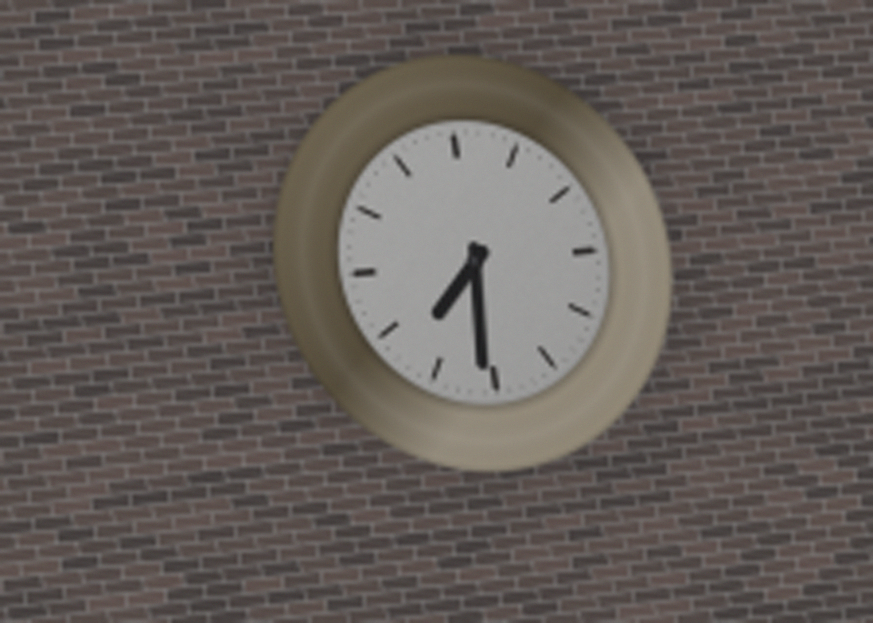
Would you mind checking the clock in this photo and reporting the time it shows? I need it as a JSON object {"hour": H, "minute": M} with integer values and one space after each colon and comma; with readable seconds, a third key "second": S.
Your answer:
{"hour": 7, "minute": 31}
